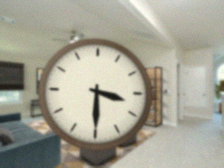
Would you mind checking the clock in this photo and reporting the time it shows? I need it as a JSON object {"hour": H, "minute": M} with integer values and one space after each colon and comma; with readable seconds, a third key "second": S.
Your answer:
{"hour": 3, "minute": 30}
